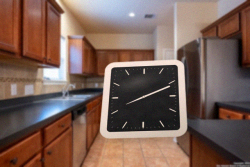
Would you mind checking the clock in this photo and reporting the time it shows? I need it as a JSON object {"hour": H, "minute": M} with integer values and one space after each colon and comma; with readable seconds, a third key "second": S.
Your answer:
{"hour": 8, "minute": 11}
